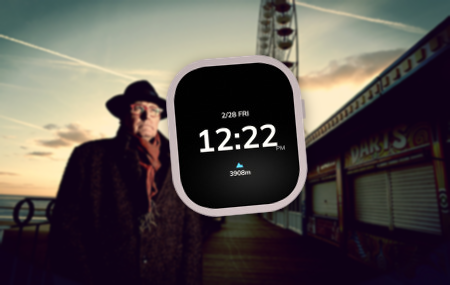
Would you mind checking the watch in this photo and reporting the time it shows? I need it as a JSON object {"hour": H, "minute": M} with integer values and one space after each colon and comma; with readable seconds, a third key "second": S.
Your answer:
{"hour": 12, "minute": 22}
